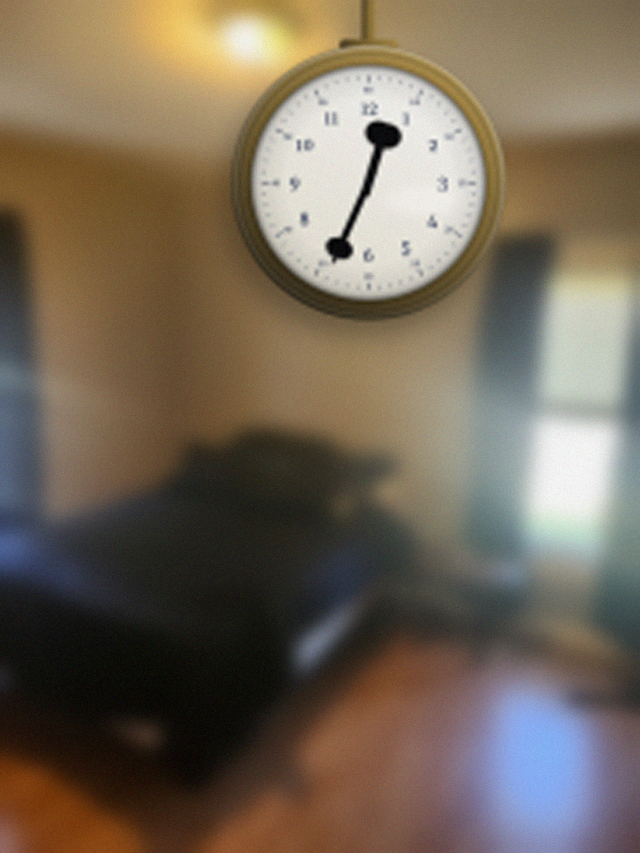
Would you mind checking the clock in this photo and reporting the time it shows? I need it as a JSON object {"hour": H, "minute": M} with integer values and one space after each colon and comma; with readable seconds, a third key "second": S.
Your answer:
{"hour": 12, "minute": 34}
